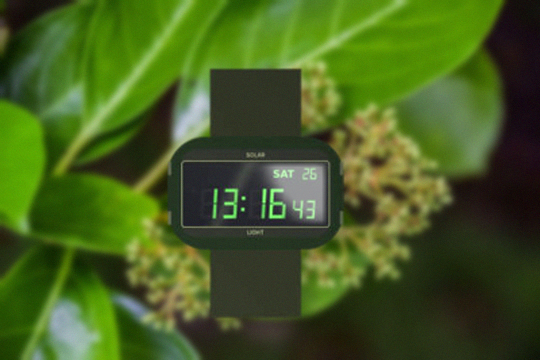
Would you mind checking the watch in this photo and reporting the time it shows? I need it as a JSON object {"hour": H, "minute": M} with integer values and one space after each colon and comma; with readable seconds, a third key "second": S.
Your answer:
{"hour": 13, "minute": 16, "second": 43}
